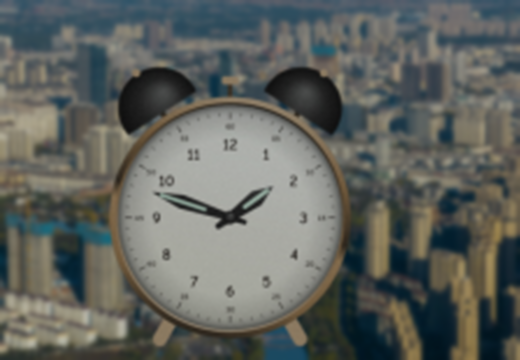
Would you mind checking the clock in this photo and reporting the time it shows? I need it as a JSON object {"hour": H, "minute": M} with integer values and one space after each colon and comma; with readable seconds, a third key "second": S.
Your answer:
{"hour": 1, "minute": 48}
